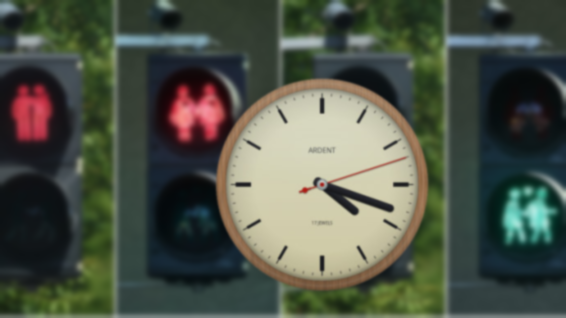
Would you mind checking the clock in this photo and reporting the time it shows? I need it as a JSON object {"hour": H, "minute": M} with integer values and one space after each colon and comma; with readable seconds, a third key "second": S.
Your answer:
{"hour": 4, "minute": 18, "second": 12}
